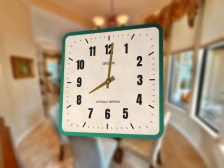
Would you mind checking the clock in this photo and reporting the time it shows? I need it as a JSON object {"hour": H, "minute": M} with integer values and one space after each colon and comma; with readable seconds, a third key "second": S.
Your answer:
{"hour": 8, "minute": 1}
